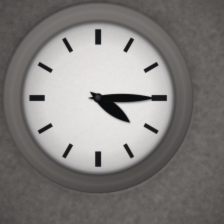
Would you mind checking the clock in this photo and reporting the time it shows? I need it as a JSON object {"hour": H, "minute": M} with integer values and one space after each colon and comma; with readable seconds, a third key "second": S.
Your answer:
{"hour": 4, "minute": 15}
